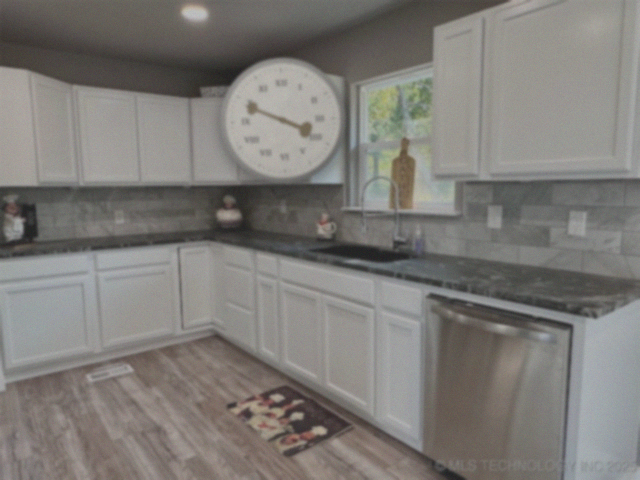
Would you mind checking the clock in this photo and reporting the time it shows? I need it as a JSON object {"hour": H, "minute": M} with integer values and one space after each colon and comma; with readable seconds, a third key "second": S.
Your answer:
{"hour": 3, "minute": 49}
